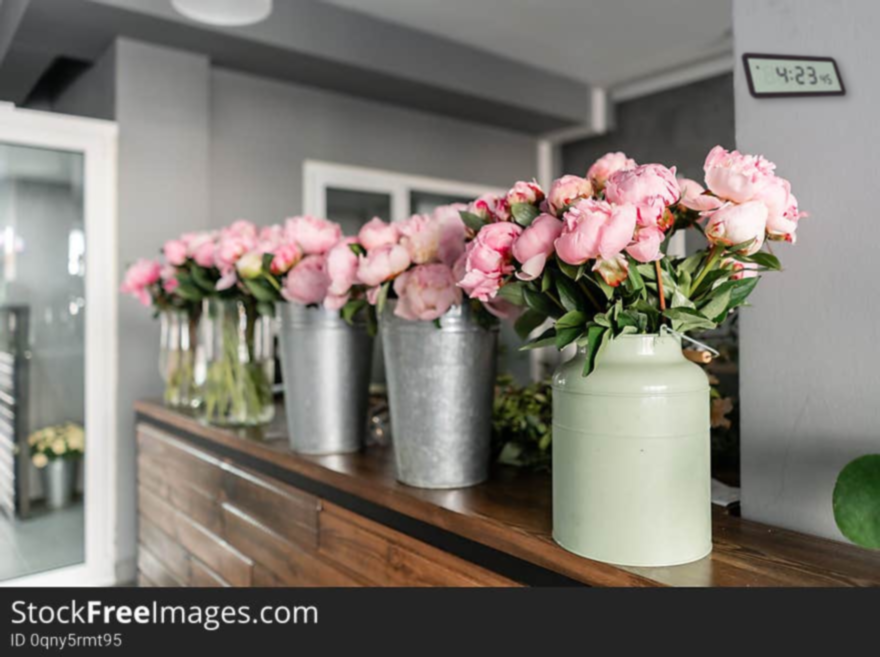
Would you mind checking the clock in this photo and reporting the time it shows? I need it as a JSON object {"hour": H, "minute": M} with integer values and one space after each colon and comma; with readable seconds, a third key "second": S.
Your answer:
{"hour": 4, "minute": 23}
